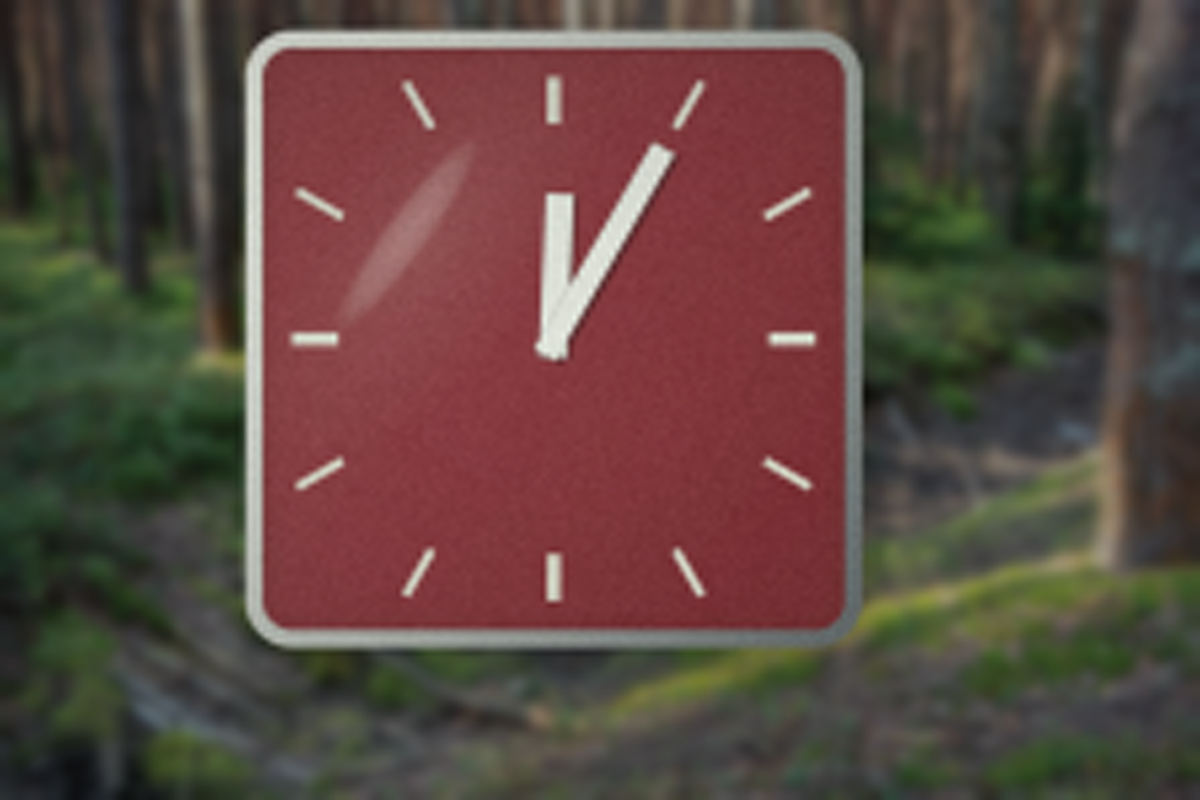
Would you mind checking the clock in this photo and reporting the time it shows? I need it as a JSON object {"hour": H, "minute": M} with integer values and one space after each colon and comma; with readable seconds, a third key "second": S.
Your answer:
{"hour": 12, "minute": 5}
